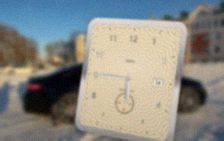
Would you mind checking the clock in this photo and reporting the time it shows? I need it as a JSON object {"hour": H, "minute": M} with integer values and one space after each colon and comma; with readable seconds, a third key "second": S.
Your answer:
{"hour": 5, "minute": 45}
